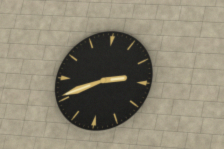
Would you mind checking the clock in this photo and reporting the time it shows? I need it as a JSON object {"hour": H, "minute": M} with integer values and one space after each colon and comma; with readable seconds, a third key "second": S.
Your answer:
{"hour": 2, "minute": 41}
